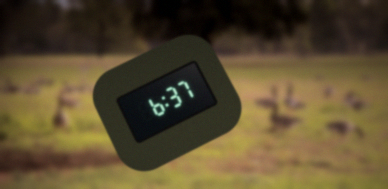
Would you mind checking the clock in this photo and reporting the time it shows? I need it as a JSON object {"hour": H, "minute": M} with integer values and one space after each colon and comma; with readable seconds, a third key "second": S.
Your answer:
{"hour": 6, "minute": 37}
